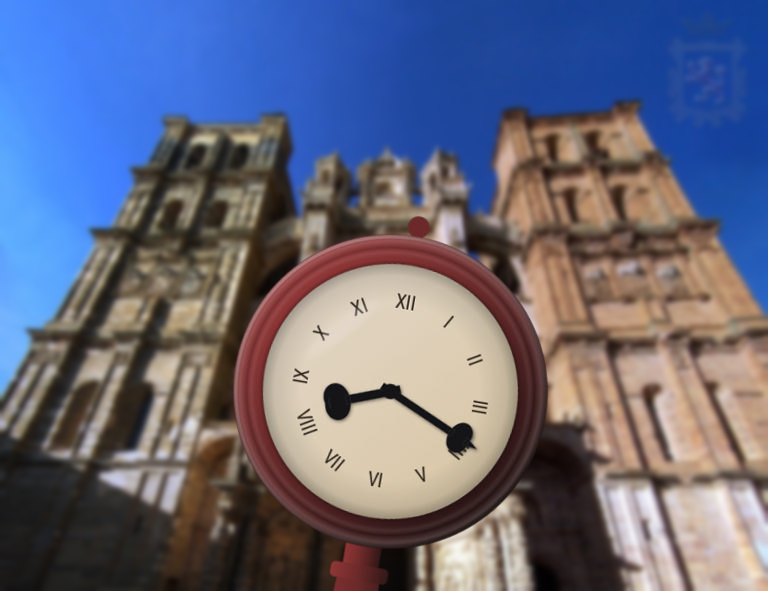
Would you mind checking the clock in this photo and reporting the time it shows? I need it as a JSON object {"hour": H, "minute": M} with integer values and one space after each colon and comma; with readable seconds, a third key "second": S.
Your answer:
{"hour": 8, "minute": 19}
